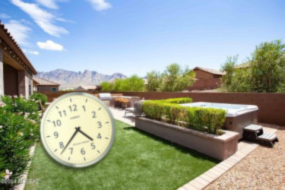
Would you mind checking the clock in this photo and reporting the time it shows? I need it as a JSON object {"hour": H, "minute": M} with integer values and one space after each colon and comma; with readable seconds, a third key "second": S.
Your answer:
{"hour": 4, "minute": 38}
